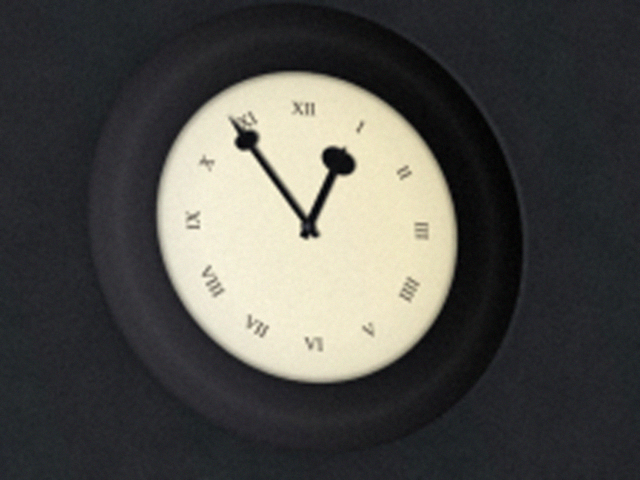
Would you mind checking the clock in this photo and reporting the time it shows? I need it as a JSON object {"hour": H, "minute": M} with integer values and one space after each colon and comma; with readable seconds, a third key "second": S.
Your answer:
{"hour": 12, "minute": 54}
